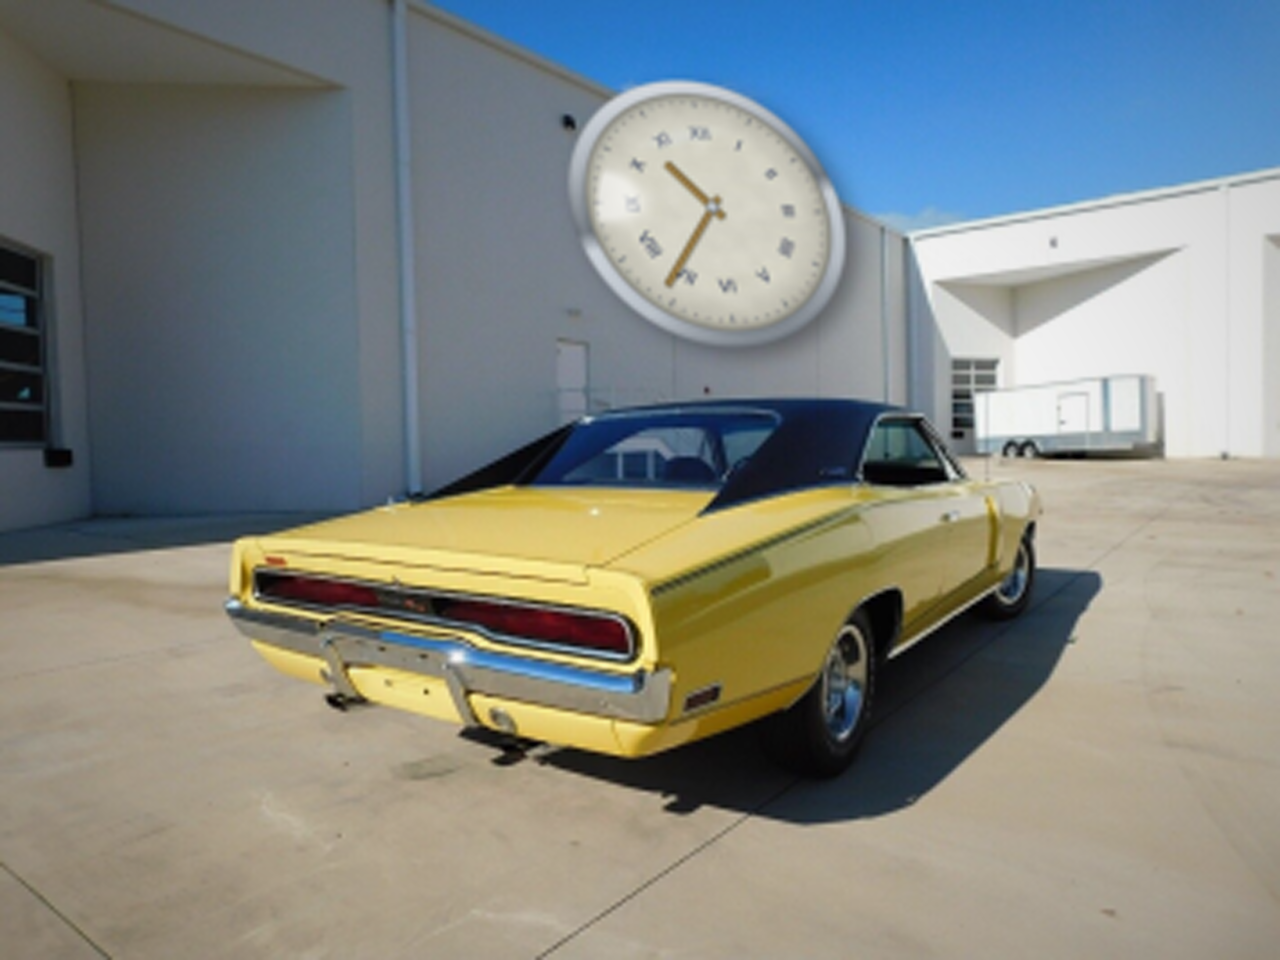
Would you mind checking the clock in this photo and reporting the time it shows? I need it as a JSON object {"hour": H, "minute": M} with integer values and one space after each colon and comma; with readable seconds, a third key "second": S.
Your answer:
{"hour": 10, "minute": 36}
